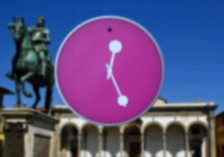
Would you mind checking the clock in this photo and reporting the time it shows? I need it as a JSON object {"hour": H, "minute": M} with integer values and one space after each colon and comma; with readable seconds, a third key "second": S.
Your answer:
{"hour": 12, "minute": 26}
